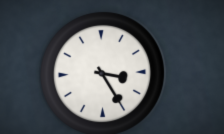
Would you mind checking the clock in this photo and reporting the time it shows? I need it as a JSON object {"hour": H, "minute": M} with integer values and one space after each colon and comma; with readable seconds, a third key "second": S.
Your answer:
{"hour": 3, "minute": 25}
